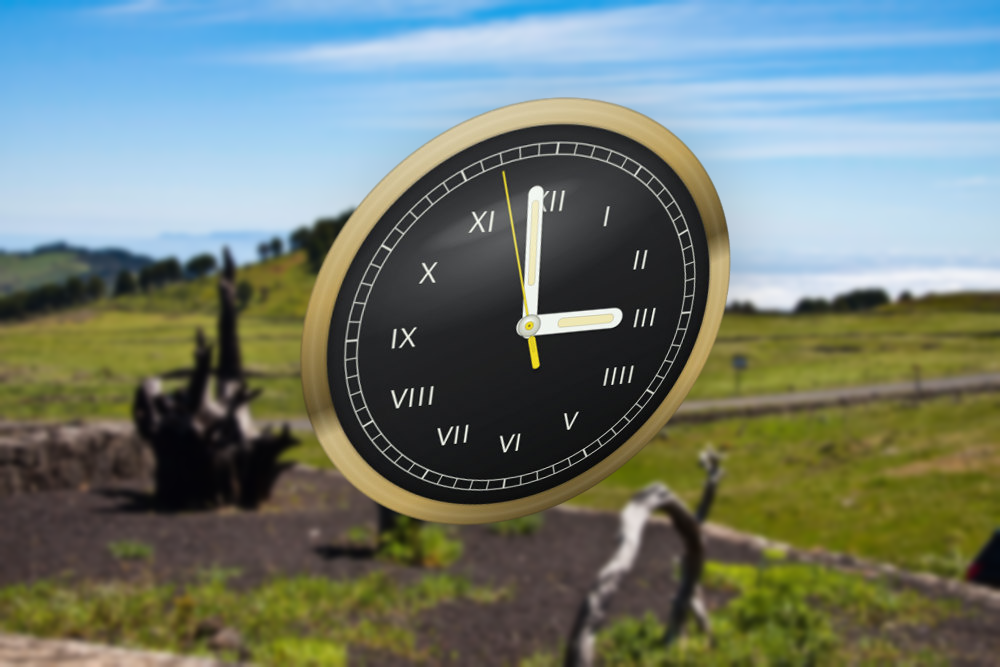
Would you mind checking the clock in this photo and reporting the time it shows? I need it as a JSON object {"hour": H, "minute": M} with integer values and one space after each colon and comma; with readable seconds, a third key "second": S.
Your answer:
{"hour": 2, "minute": 58, "second": 57}
